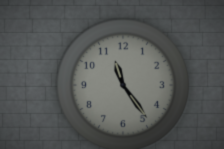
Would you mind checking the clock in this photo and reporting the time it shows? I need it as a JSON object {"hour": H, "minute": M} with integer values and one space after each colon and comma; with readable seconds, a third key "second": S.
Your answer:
{"hour": 11, "minute": 24}
